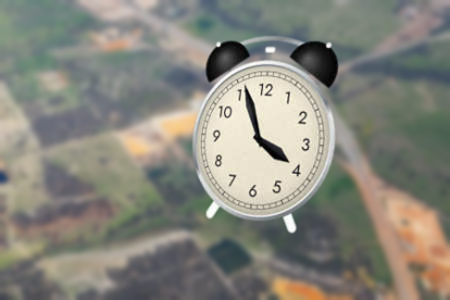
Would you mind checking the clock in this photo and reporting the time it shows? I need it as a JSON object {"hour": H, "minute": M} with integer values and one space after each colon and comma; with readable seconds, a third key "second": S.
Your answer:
{"hour": 3, "minute": 56}
